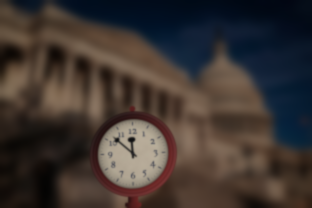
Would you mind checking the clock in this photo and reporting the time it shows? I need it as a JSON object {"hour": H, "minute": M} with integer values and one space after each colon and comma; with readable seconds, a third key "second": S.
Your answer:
{"hour": 11, "minute": 52}
